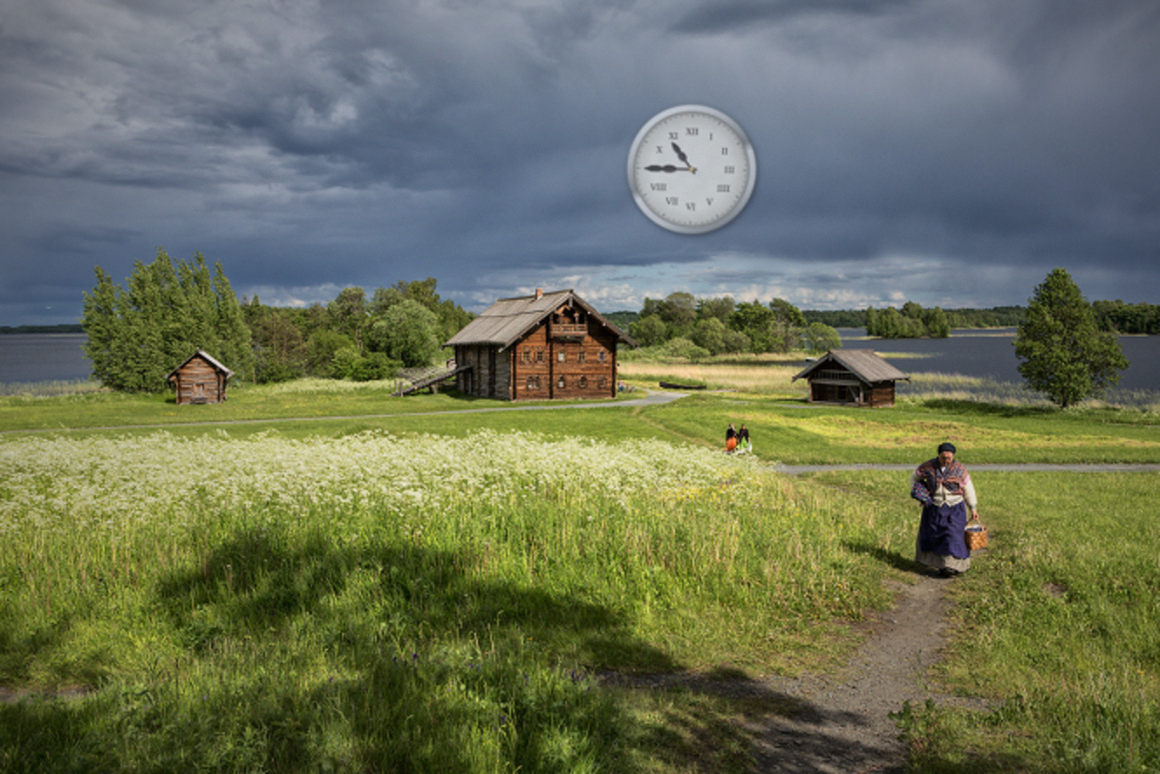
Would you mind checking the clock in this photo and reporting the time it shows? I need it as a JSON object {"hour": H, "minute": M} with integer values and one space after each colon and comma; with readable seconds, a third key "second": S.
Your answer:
{"hour": 10, "minute": 45}
